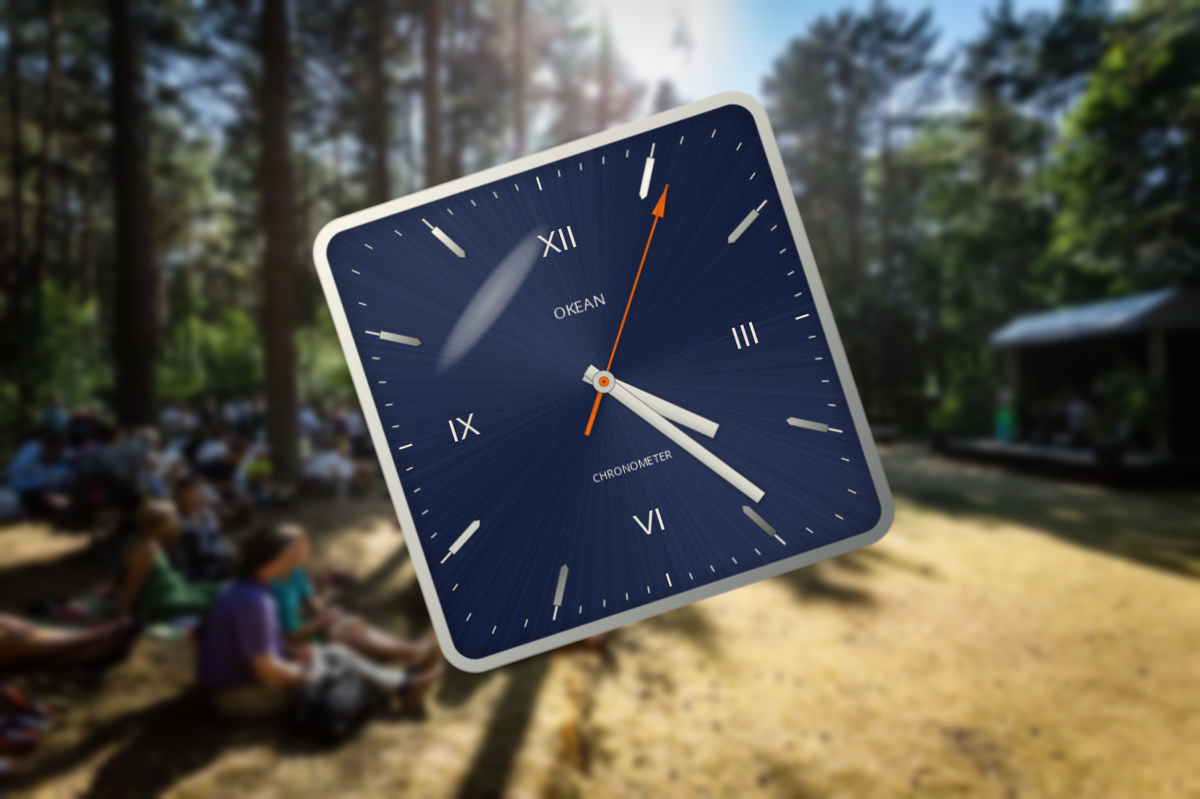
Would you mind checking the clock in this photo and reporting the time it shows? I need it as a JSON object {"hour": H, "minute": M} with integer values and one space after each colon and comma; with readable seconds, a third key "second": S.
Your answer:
{"hour": 4, "minute": 24, "second": 6}
